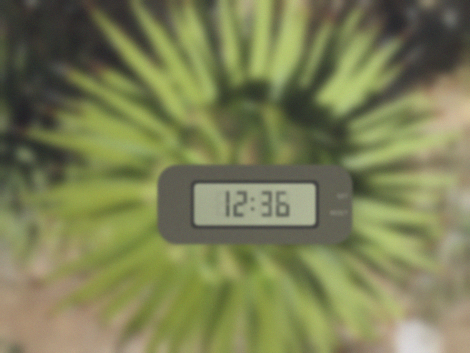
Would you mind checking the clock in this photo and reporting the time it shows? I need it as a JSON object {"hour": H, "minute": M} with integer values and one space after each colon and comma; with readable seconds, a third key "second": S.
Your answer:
{"hour": 12, "minute": 36}
